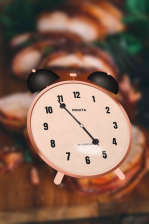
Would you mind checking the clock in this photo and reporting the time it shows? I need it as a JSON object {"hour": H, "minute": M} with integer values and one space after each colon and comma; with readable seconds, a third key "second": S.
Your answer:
{"hour": 4, "minute": 54}
